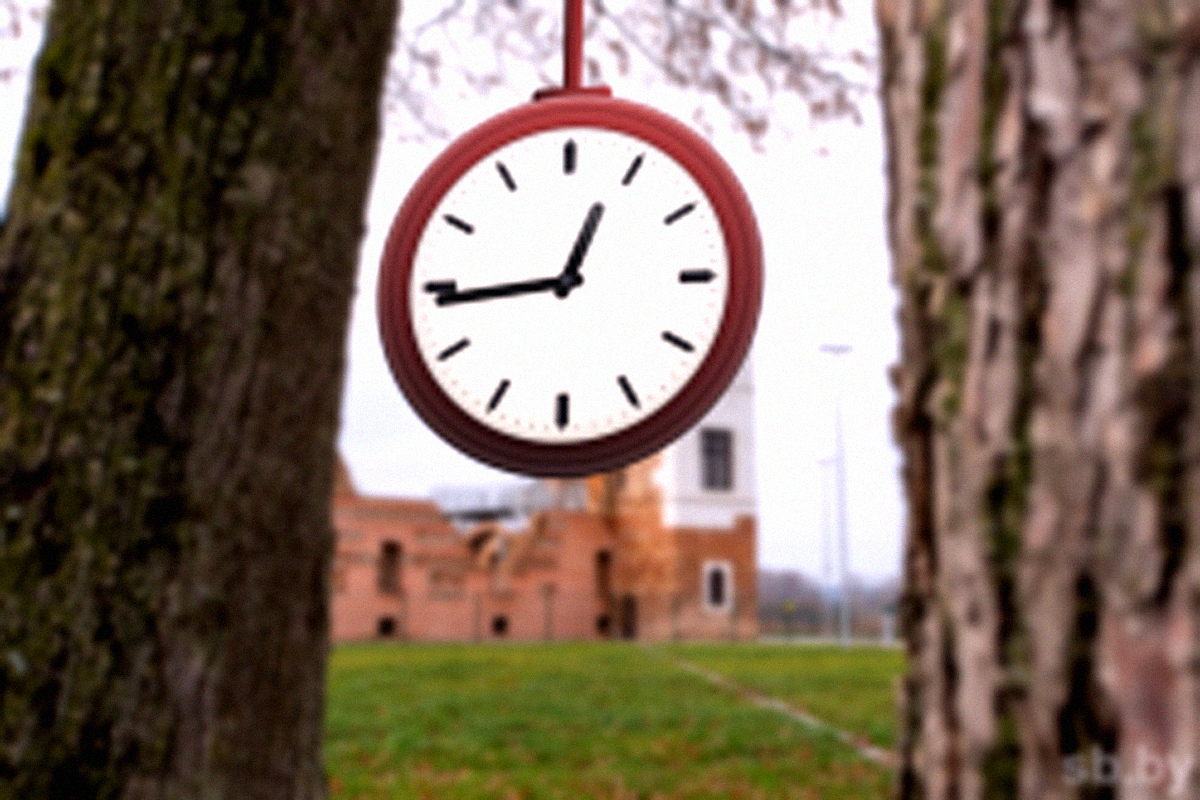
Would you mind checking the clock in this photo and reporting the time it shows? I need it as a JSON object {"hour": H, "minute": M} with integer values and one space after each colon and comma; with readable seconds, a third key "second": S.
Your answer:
{"hour": 12, "minute": 44}
